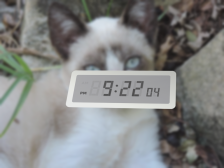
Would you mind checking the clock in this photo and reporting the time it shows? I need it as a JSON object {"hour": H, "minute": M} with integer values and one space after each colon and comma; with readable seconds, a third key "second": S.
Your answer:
{"hour": 9, "minute": 22, "second": 4}
